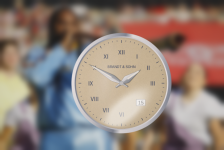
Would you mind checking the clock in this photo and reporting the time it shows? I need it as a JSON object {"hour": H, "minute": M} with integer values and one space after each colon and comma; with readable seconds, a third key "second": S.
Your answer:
{"hour": 1, "minute": 50}
